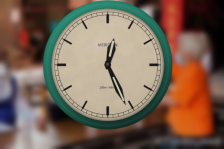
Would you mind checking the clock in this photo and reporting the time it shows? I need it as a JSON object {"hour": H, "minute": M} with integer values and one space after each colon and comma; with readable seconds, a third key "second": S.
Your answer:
{"hour": 12, "minute": 26}
